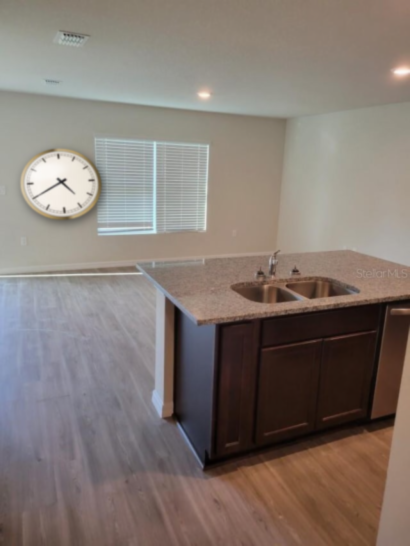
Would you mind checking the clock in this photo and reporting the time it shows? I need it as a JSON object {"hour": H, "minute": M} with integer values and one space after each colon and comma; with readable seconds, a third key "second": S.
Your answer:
{"hour": 4, "minute": 40}
